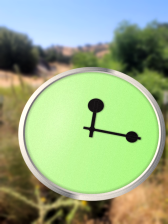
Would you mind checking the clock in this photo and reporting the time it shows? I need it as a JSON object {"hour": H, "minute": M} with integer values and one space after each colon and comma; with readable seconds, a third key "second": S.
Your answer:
{"hour": 12, "minute": 17}
